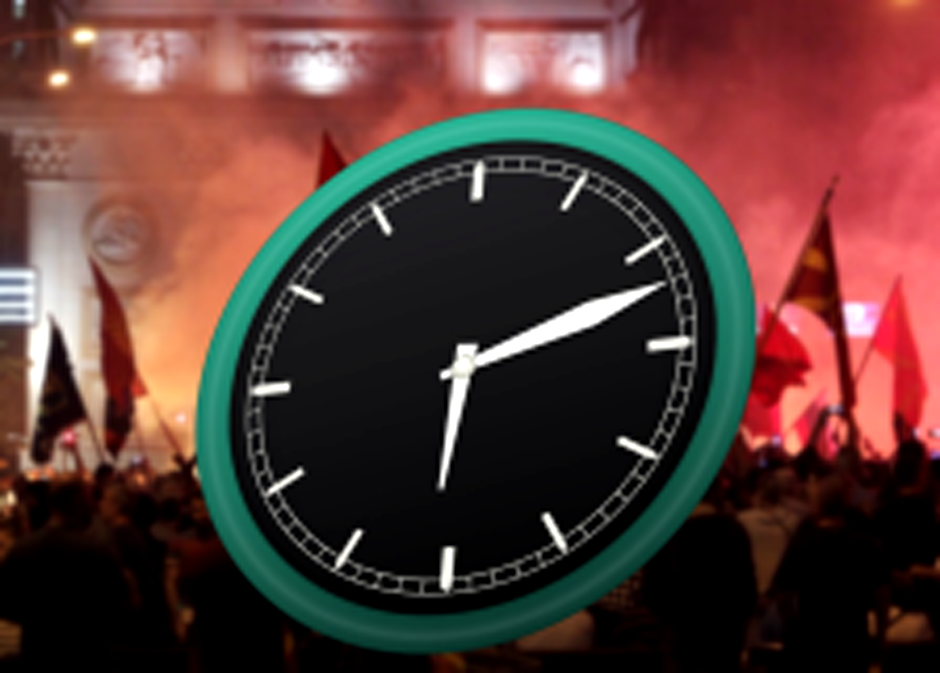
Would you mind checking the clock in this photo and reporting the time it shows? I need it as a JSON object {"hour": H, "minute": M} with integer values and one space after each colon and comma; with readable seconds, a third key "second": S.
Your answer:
{"hour": 6, "minute": 12}
